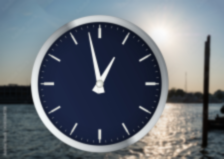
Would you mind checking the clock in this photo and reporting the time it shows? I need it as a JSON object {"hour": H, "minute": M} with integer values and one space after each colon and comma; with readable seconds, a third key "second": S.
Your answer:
{"hour": 12, "minute": 58}
